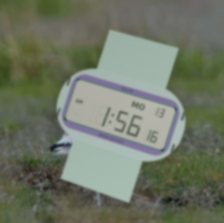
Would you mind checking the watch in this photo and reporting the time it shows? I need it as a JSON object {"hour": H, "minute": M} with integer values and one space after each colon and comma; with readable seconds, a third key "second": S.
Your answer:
{"hour": 1, "minute": 56}
